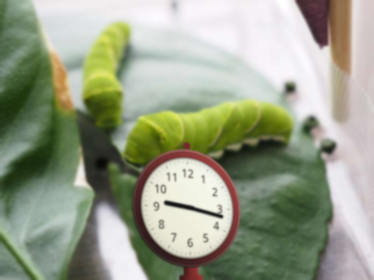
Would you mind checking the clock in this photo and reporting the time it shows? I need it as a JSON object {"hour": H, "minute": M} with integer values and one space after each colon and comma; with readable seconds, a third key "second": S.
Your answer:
{"hour": 9, "minute": 17}
